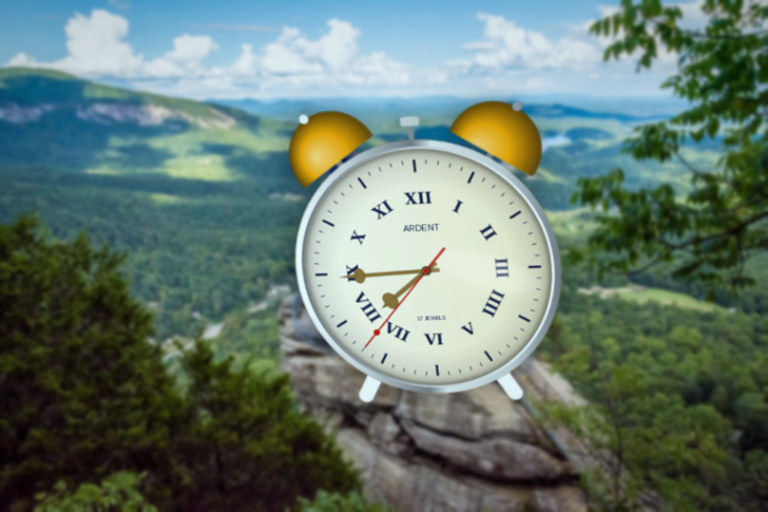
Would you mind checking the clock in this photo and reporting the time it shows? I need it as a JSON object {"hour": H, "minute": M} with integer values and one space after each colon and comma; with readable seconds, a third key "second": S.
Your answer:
{"hour": 7, "minute": 44, "second": 37}
